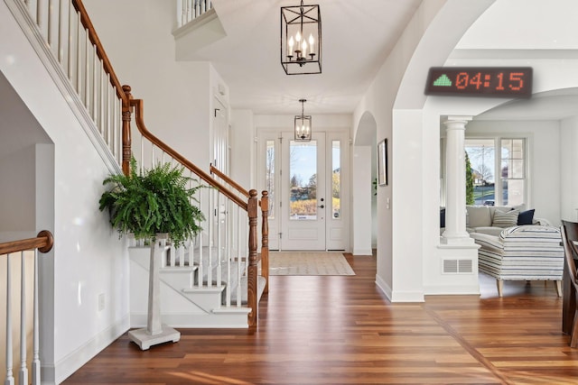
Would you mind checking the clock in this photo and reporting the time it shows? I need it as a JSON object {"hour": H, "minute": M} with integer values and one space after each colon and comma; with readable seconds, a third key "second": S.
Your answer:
{"hour": 4, "minute": 15}
